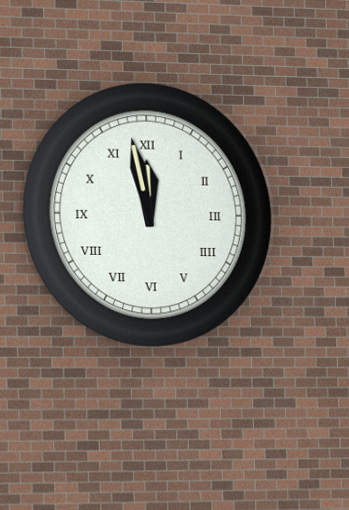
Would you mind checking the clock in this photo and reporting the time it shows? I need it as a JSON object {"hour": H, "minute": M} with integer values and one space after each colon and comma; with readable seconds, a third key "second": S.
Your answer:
{"hour": 11, "minute": 58}
